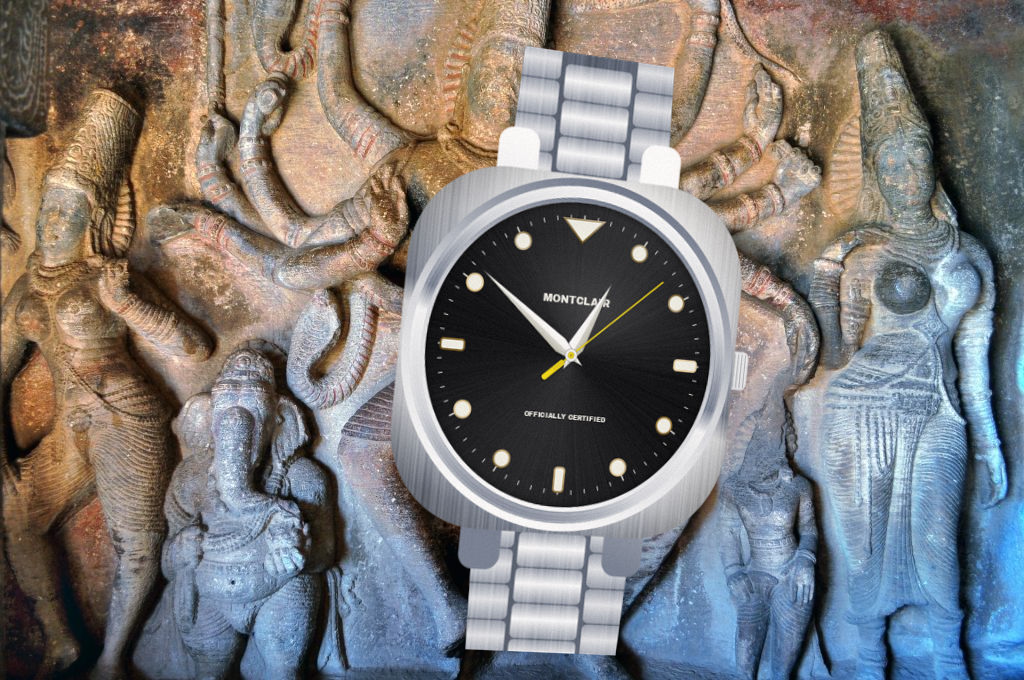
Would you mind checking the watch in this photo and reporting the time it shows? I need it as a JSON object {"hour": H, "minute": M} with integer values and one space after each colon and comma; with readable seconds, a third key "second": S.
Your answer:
{"hour": 12, "minute": 51, "second": 8}
